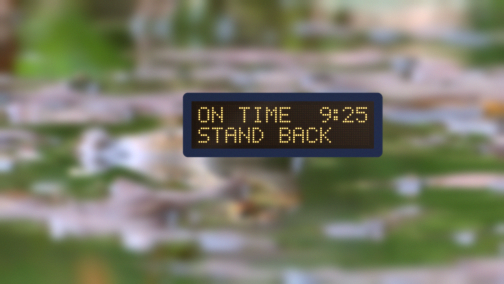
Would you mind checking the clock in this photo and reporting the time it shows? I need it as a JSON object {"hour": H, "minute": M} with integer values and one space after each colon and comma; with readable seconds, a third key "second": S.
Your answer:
{"hour": 9, "minute": 25}
